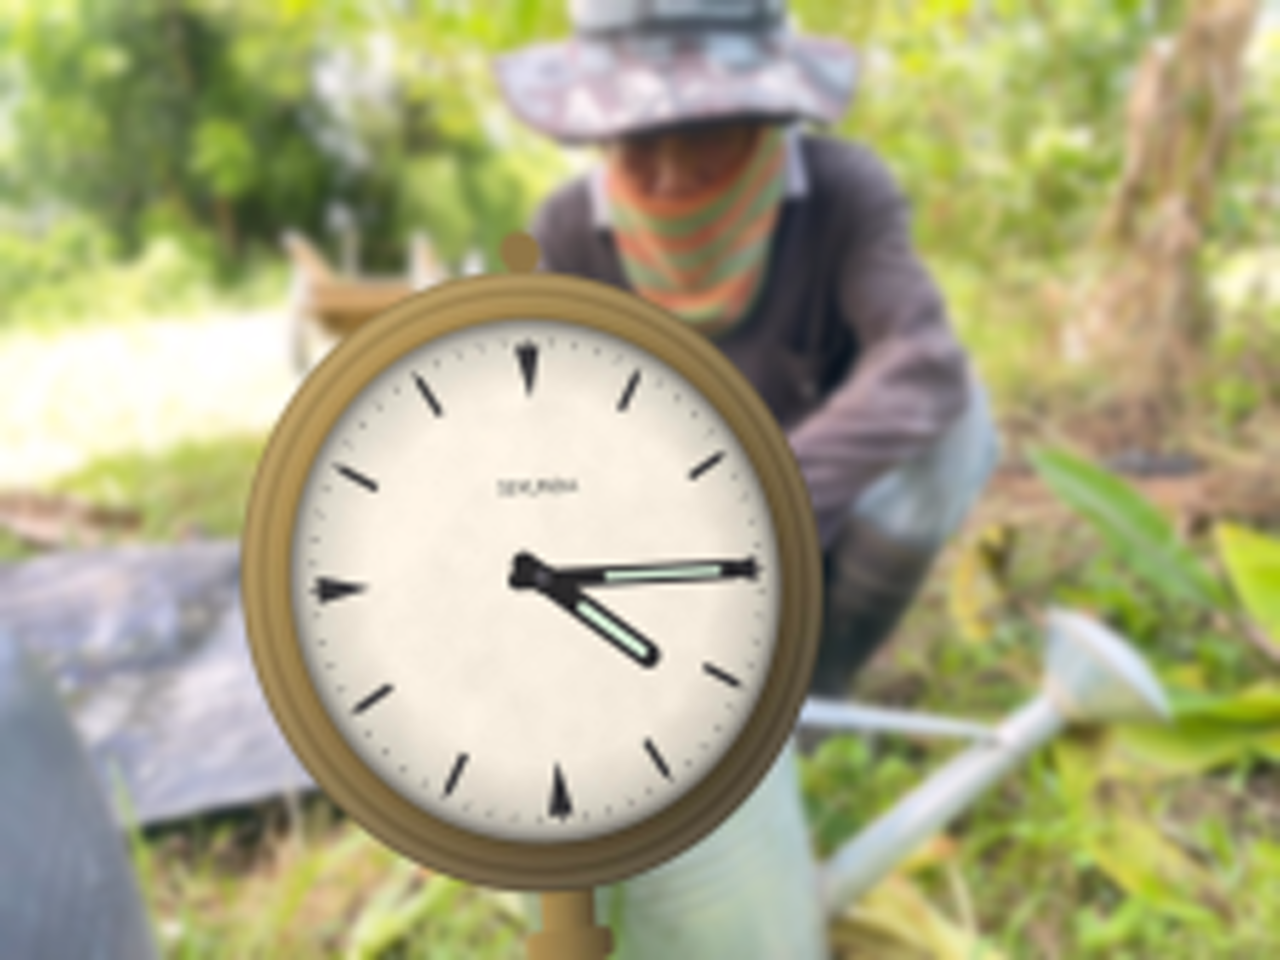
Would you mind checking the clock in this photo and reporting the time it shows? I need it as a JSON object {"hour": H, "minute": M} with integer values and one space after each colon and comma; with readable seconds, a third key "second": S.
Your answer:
{"hour": 4, "minute": 15}
